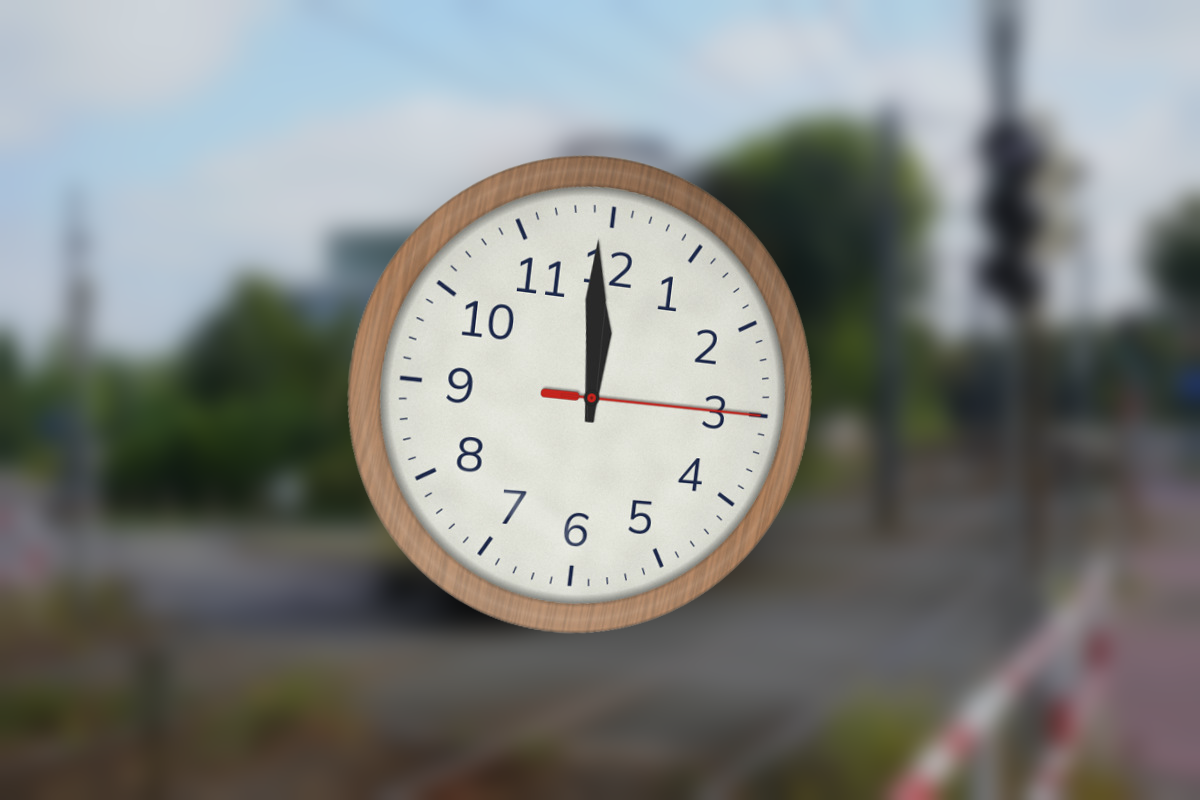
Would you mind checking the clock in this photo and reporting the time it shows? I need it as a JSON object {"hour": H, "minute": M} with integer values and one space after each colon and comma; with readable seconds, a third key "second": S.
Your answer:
{"hour": 11, "minute": 59, "second": 15}
